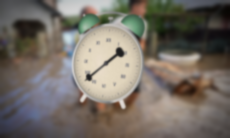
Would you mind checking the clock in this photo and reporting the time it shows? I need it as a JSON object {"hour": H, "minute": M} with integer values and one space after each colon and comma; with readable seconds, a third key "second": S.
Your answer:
{"hour": 1, "minute": 38}
